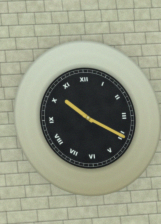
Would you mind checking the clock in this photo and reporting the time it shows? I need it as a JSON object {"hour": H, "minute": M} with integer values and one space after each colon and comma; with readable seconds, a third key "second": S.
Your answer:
{"hour": 10, "minute": 20}
